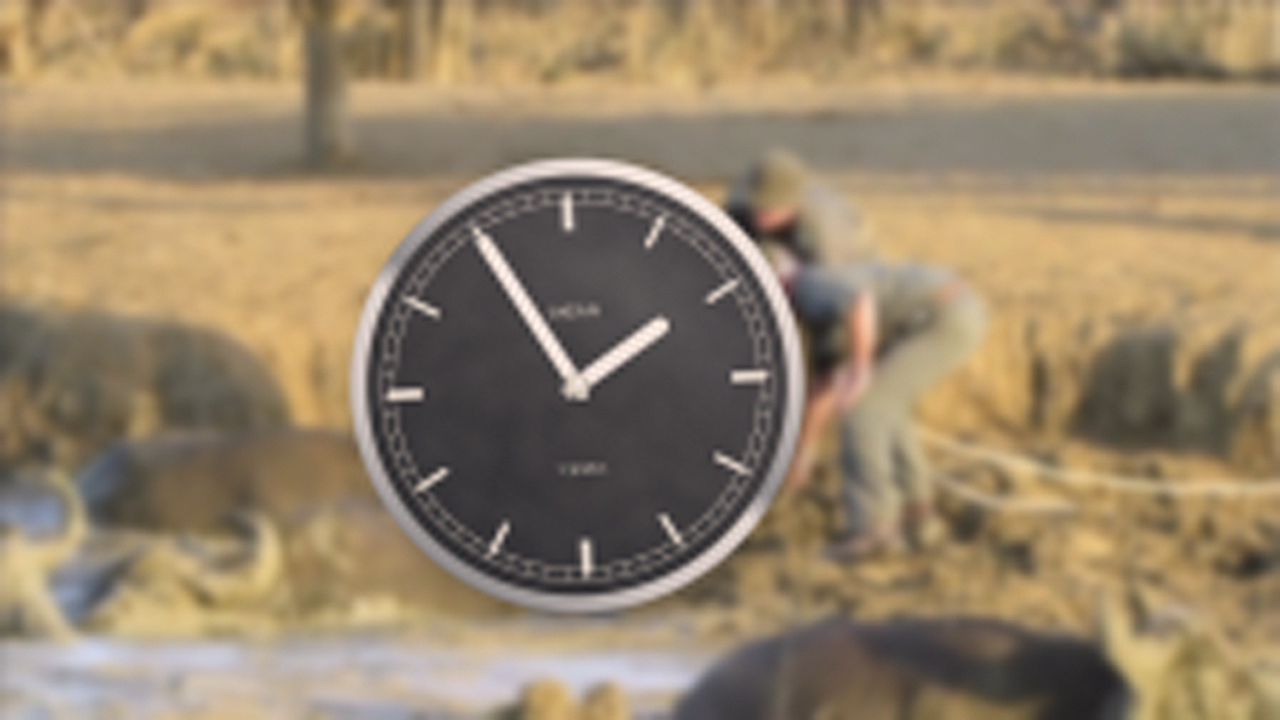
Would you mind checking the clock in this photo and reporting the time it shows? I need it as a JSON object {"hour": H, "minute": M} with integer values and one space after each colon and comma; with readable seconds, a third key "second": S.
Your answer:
{"hour": 1, "minute": 55}
